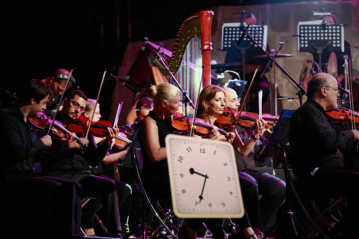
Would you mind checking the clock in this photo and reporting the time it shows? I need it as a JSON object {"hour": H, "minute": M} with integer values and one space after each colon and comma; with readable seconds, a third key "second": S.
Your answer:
{"hour": 9, "minute": 34}
